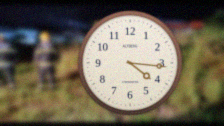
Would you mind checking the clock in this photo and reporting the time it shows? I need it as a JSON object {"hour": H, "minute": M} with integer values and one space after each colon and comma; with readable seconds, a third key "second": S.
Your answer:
{"hour": 4, "minute": 16}
